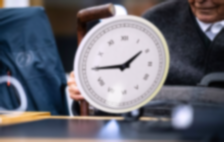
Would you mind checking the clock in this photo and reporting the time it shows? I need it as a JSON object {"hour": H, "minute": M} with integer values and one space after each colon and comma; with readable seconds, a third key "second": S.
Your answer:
{"hour": 1, "minute": 45}
